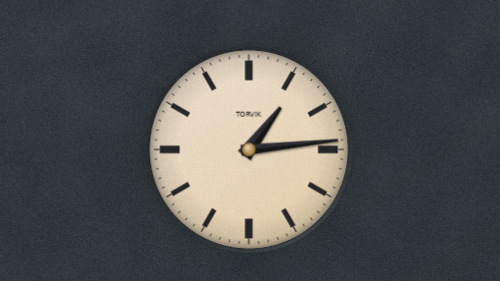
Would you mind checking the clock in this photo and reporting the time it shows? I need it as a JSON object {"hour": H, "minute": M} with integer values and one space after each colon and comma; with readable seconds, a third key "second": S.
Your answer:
{"hour": 1, "minute": 14}
